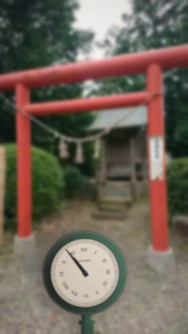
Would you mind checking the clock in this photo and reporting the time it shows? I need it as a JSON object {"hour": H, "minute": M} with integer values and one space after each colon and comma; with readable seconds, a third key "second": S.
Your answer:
{"hour": 10, "minute": 54}
